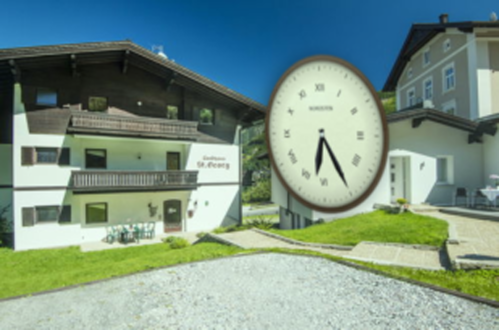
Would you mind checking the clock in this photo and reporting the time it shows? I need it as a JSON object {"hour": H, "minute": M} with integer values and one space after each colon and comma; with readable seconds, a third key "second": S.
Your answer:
{"hour": 6, "minute": 25}
